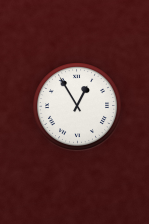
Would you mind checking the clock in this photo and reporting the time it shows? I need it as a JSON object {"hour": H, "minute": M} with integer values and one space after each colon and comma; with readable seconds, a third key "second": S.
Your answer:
{"hour": 12, "minute": 55}
